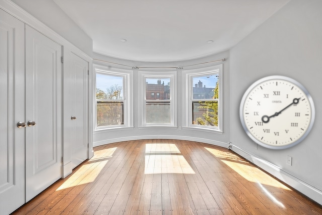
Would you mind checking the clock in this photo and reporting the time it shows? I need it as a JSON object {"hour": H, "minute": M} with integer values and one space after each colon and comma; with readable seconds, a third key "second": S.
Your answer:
{"hour": 8, "minute": 9}
